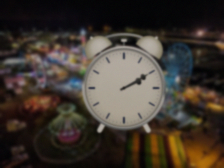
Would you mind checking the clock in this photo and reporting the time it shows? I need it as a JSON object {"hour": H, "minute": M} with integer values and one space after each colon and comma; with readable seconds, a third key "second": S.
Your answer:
{"hour": 2, "minute": 10}
